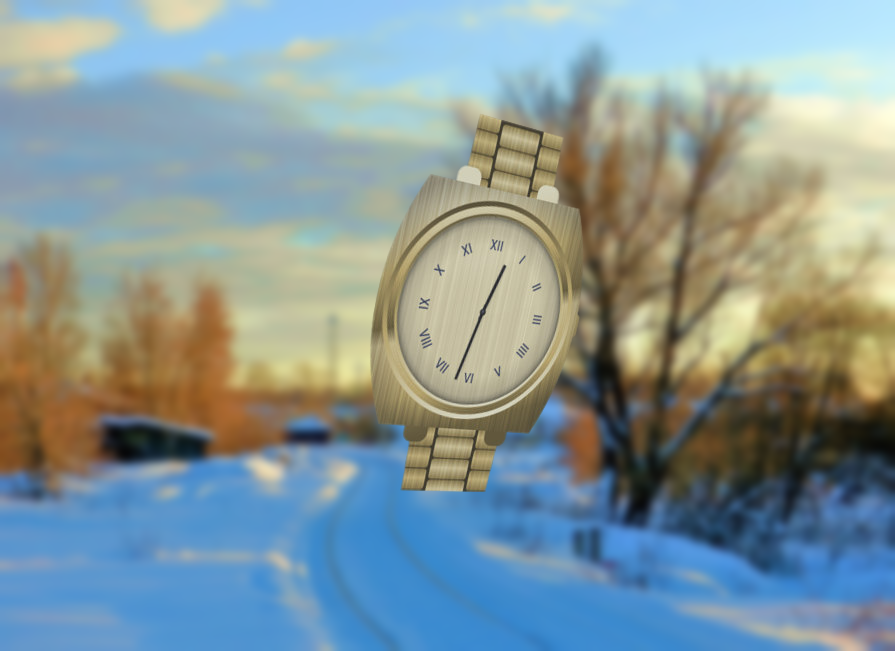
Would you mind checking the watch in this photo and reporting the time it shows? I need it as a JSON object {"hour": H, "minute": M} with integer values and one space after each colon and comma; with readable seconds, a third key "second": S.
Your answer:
{"hour": 12, "minute": 32}
